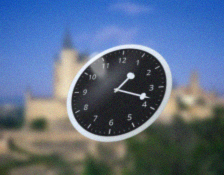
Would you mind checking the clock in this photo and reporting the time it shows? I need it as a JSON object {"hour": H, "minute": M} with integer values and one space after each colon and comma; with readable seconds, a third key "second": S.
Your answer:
{"hour": 1, "minute": 18}
